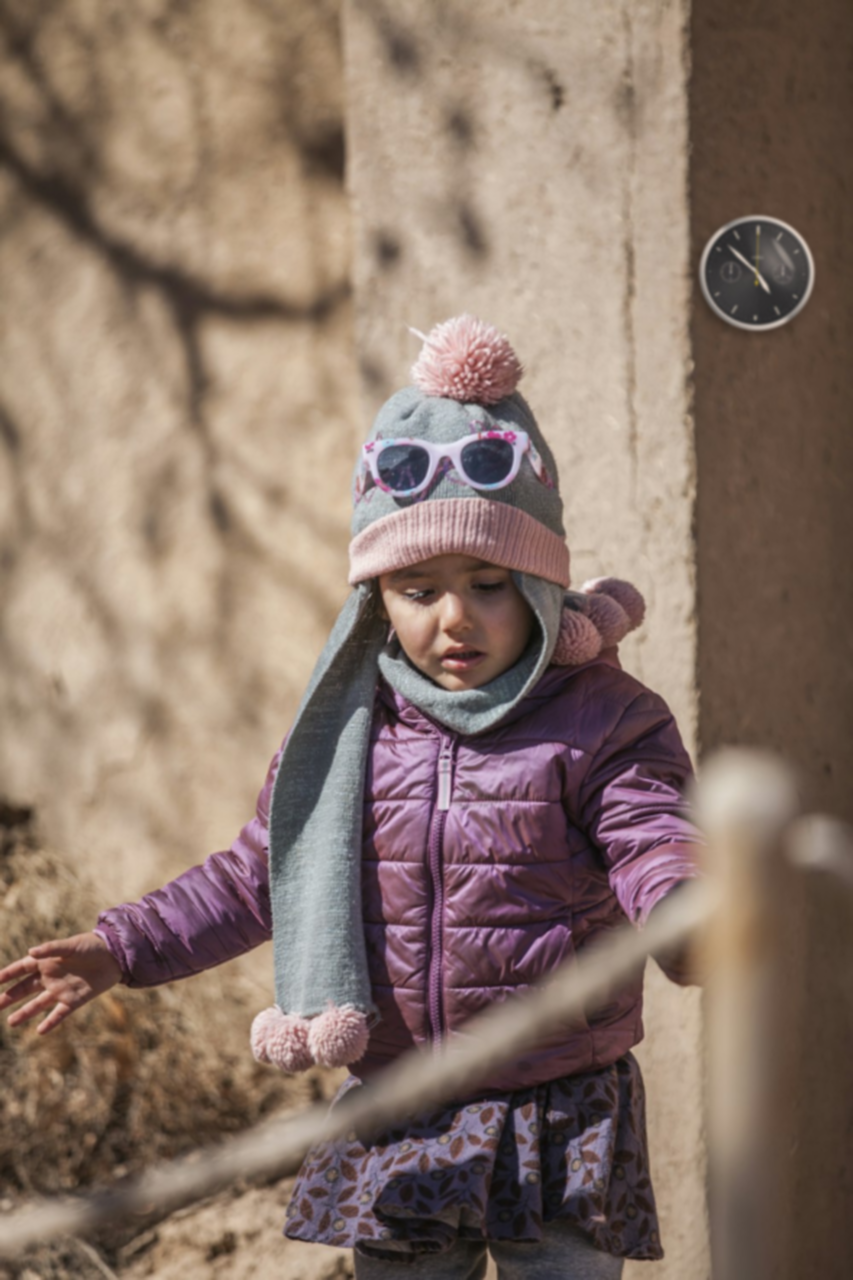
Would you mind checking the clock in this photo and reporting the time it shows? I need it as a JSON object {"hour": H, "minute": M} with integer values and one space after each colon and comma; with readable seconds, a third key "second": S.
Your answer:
{"hour": 4, "minute": 52}
